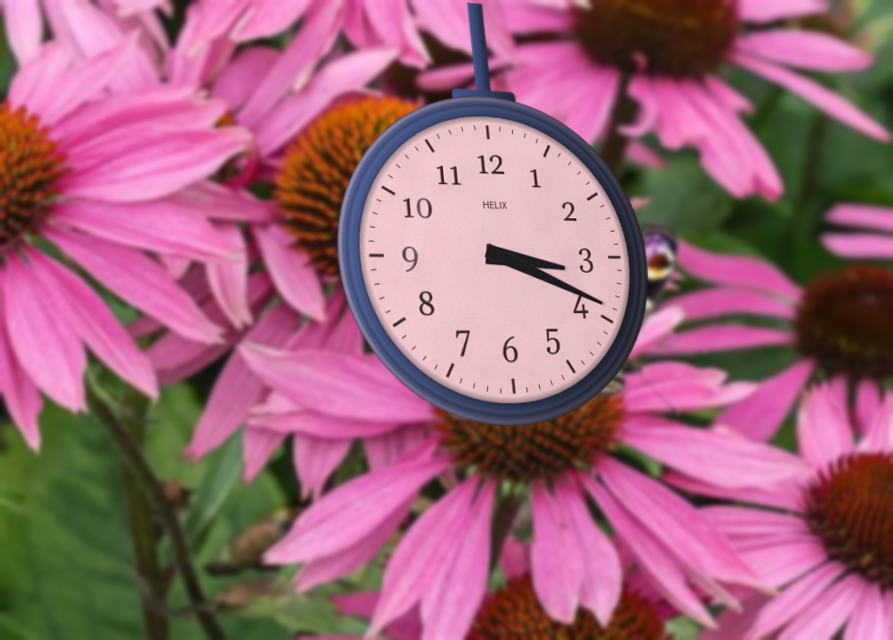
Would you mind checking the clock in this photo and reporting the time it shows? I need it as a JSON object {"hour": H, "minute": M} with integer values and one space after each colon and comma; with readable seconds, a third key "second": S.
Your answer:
{"hour": 3, "minute": 19}
